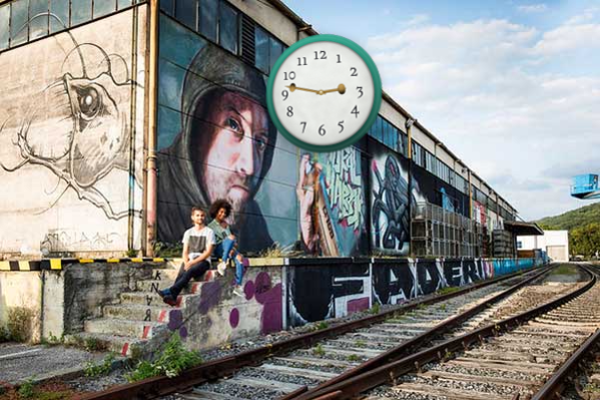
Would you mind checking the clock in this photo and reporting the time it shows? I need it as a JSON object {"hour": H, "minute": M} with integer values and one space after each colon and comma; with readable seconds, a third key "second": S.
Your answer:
{"hour": 2, "minute": 47}
